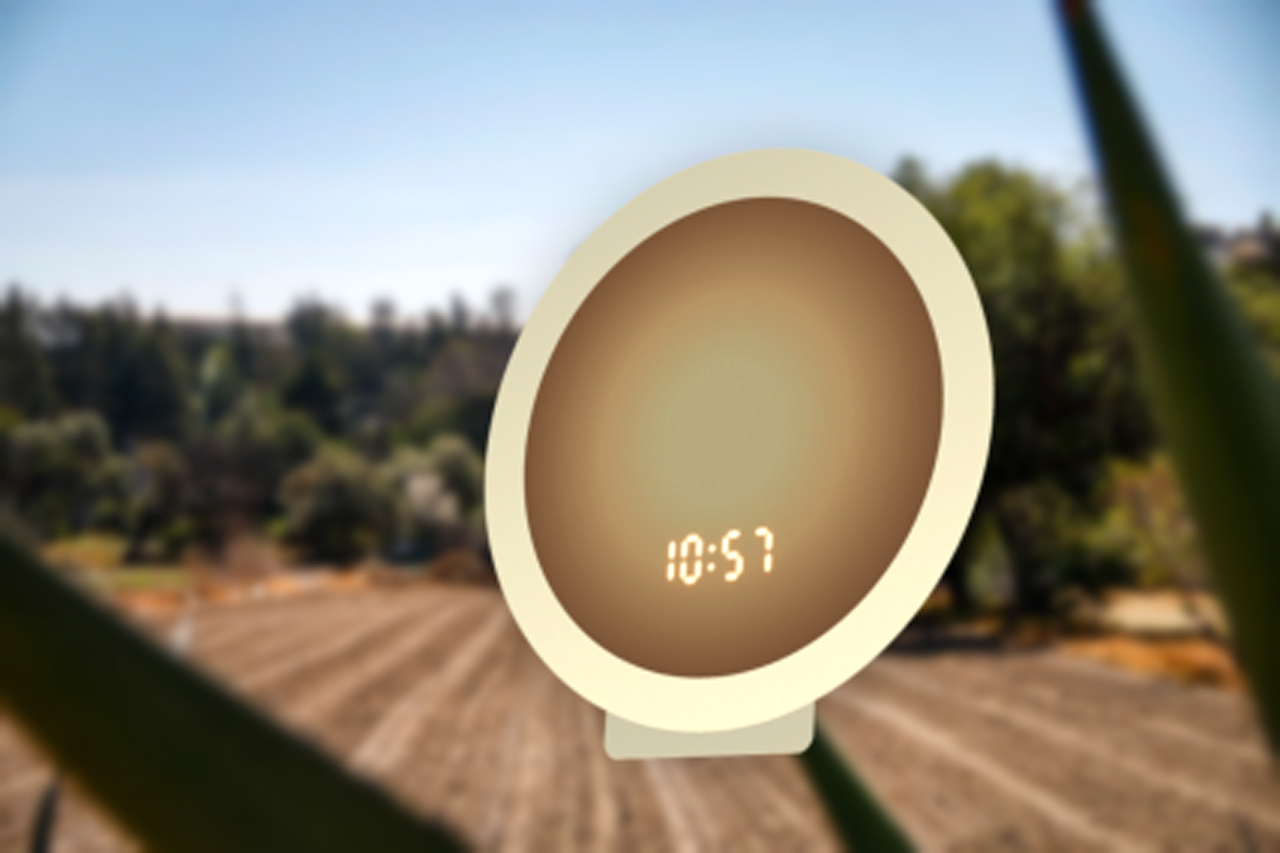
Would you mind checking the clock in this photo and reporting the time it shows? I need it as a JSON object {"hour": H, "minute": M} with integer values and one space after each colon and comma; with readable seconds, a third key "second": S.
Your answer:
{"hour": 10, "minute": 57}
